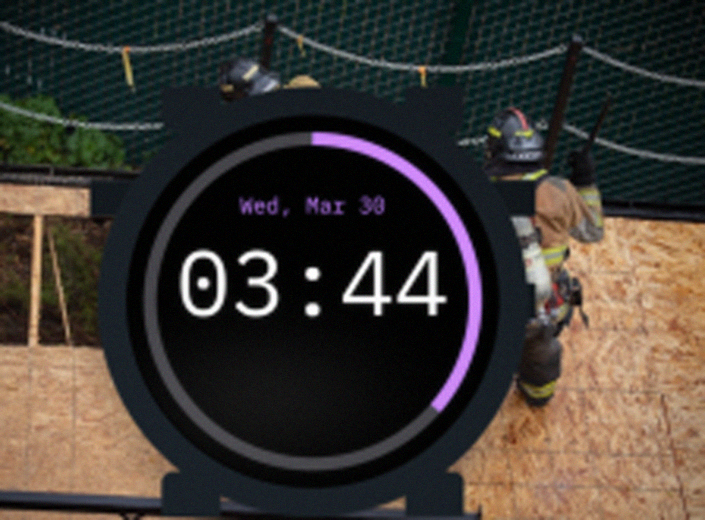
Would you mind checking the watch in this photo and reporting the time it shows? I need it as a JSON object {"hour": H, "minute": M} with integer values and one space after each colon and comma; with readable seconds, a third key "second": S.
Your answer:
{"hour": 3, "minute": 44}
